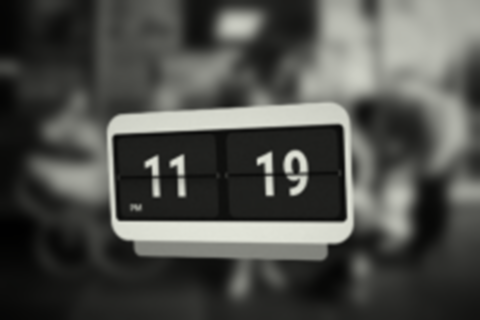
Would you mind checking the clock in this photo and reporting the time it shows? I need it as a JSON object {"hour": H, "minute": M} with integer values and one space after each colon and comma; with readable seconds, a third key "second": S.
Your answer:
{"hour": 11, "minute": 19}
